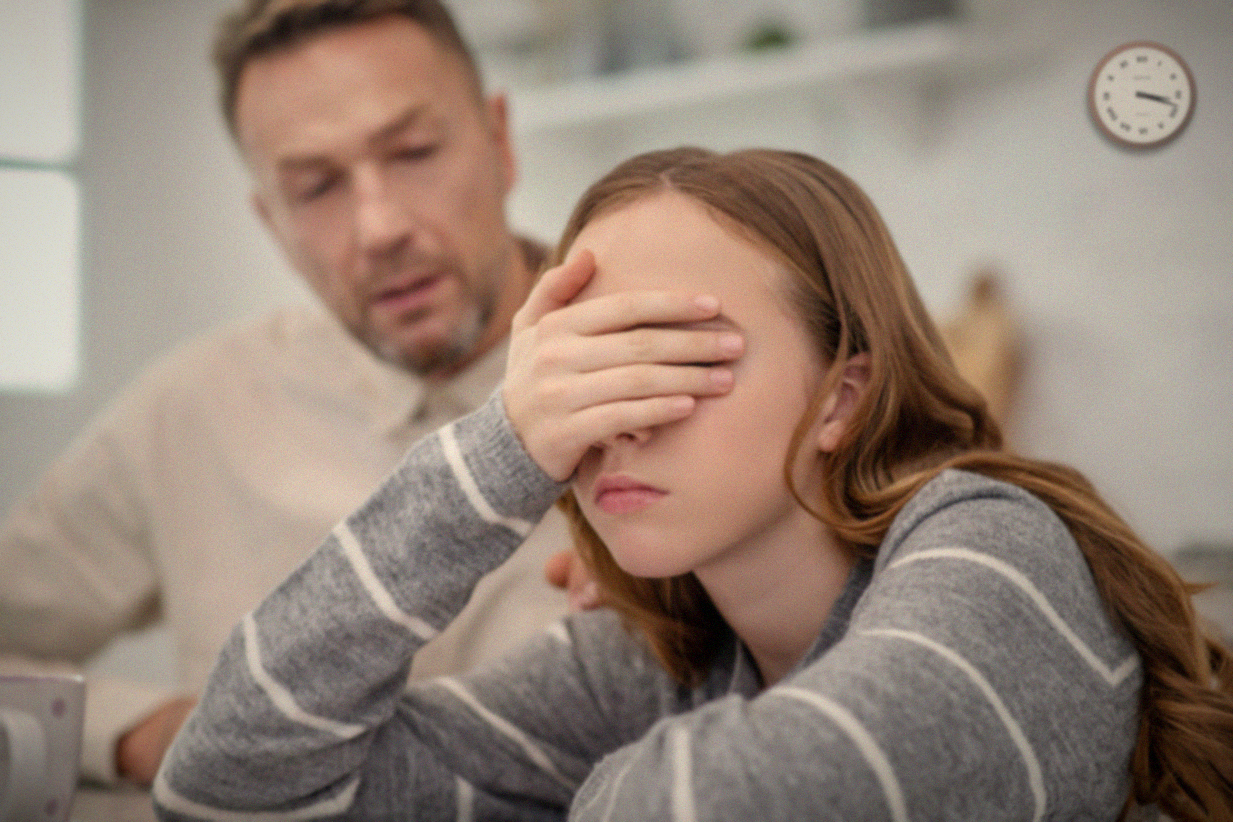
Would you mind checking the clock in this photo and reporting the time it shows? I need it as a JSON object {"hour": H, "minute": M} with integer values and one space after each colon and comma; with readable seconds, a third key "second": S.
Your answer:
{"hour": 3, "minute": 18}
